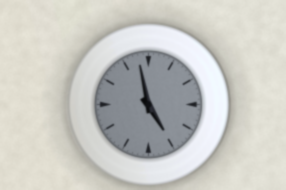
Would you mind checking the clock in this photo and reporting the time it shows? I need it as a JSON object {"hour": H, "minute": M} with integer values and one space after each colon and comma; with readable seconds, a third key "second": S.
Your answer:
{"hour": 4, "minute": 58}
